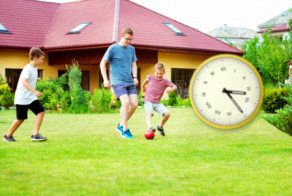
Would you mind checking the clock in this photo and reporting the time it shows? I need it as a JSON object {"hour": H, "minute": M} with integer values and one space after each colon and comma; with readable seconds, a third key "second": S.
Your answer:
{"hour": 3, "minute": 25}
